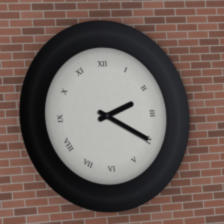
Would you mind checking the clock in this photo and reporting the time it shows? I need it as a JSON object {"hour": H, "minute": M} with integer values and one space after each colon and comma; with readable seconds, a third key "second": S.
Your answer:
{"hour": 2, "minute": 20}
